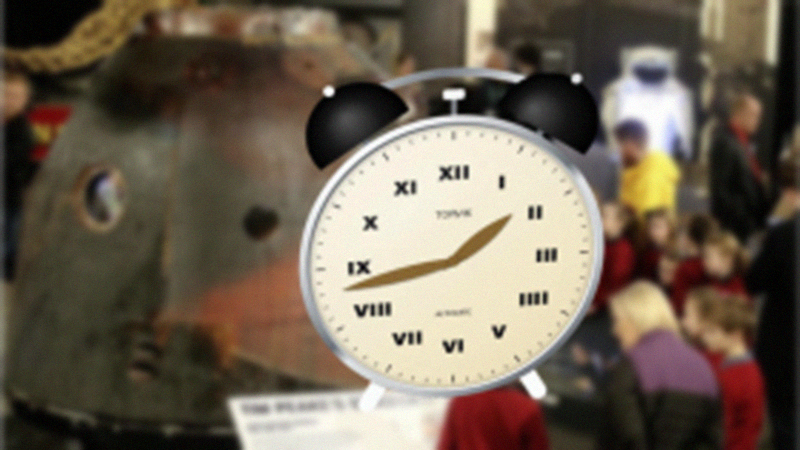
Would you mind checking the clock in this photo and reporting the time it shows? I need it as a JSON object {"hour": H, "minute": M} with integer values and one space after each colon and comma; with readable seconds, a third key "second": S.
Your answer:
{"hour": 1, "minute": 43}
